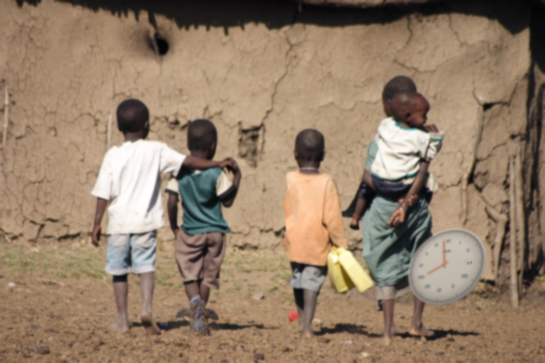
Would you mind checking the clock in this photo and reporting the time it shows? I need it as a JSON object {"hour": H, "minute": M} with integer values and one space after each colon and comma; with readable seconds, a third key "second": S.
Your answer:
{"hour": 7, "minute": 58}
